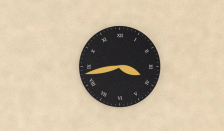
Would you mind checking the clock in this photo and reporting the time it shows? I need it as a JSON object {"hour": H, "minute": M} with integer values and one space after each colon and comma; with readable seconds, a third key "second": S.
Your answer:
{"hour": 3, "minute": 43}
